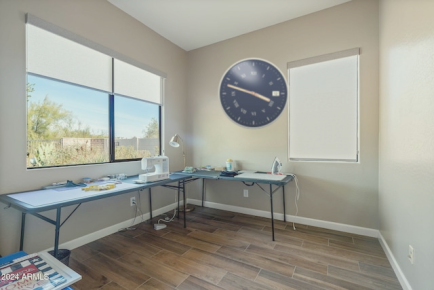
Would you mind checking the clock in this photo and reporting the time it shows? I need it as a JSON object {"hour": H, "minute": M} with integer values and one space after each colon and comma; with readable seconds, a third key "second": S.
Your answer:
{"hour": 3, "minute": 48}
